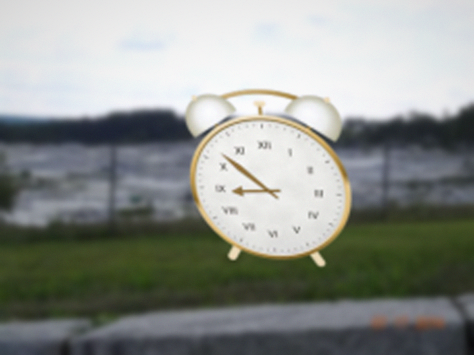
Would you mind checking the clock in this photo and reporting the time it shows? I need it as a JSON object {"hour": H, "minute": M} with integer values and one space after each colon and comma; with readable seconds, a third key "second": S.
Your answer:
{"hour": 8, "minute": 52}
